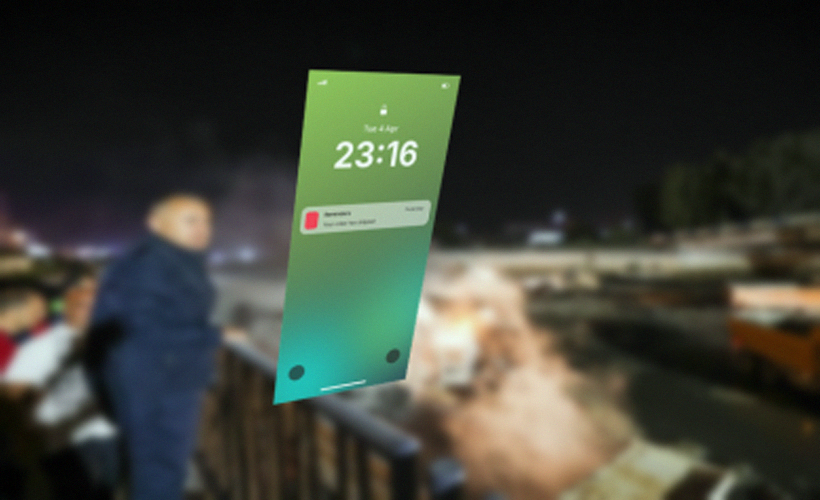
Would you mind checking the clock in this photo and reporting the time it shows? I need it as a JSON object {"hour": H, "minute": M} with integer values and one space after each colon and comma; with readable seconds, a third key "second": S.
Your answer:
{"hour": 23, "minute": 16}
